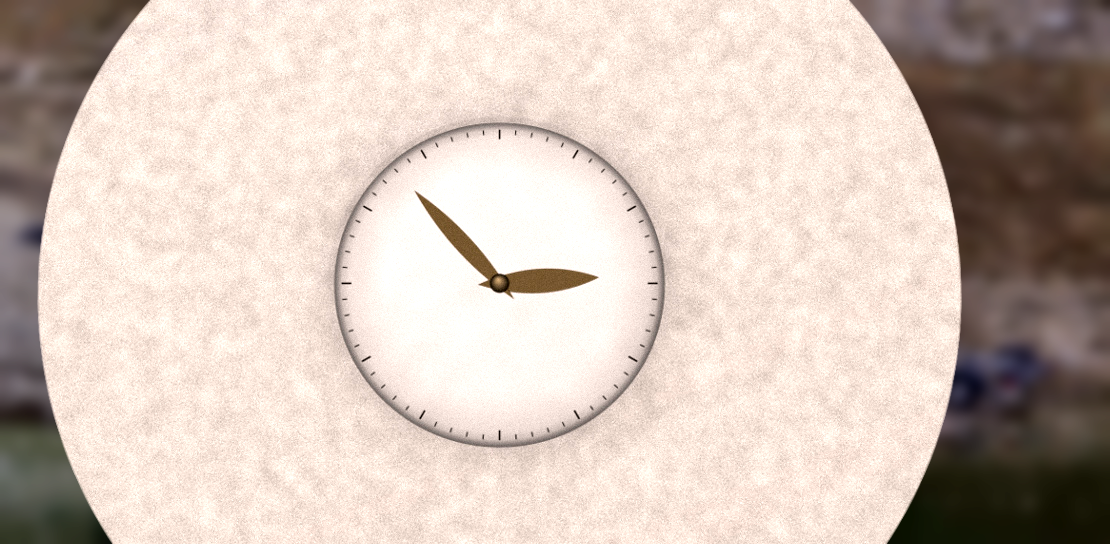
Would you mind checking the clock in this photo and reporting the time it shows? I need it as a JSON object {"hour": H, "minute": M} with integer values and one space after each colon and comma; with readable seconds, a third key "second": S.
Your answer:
{"hour": 2, "minute": 53}
